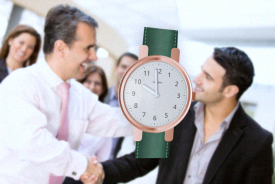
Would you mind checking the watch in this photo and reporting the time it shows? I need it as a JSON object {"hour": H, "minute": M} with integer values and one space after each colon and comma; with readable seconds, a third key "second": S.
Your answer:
{"hour": 9, "minute": 59}
